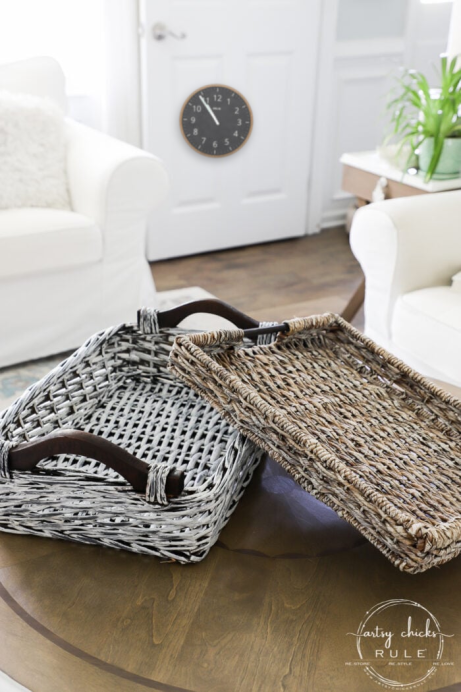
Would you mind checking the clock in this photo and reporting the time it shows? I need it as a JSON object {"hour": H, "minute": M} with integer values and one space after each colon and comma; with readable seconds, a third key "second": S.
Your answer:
{"hour": 10, "minute": 54}
